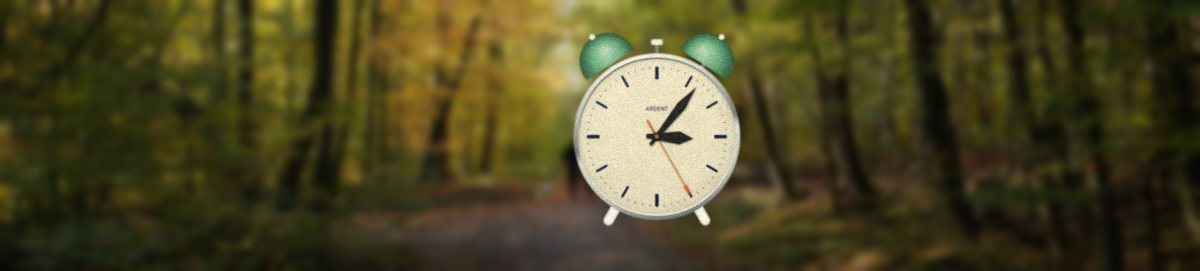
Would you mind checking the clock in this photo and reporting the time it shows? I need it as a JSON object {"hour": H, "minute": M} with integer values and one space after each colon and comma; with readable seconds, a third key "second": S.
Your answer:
{"hour": 3, "minute": 6, "second": 25}
